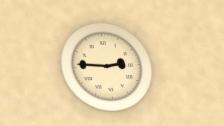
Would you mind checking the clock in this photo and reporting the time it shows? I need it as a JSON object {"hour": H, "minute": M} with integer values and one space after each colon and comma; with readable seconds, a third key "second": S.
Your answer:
{"hour": 2, "minute": 46}
